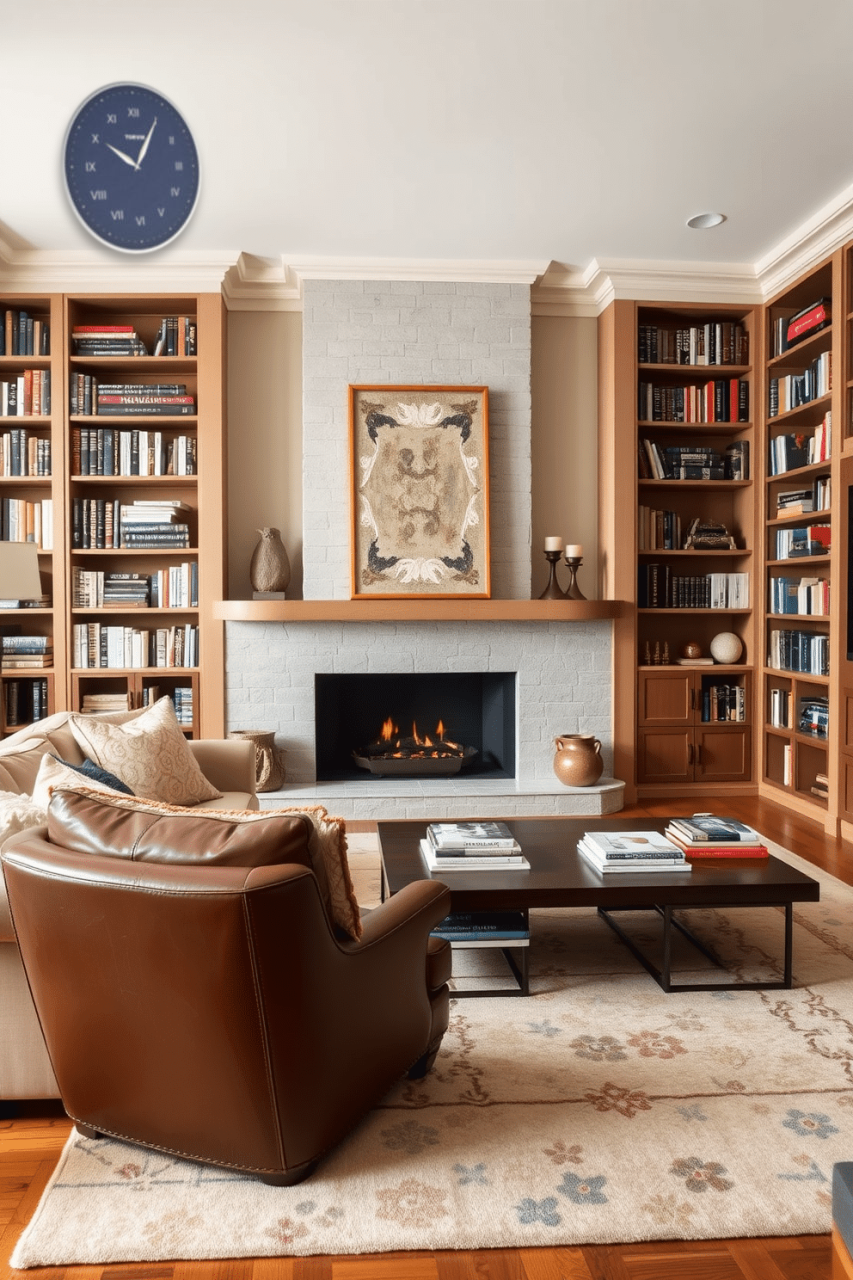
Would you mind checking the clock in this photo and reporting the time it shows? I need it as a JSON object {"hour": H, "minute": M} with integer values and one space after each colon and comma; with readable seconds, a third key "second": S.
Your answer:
{"hour": 10, "minute": 5}
